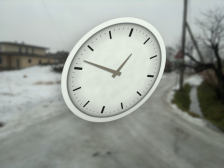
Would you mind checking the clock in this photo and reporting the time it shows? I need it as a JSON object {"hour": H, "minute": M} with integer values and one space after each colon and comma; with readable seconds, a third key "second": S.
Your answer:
{"hour": 12, "minute": 47}
